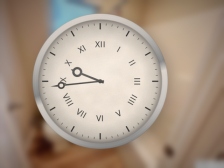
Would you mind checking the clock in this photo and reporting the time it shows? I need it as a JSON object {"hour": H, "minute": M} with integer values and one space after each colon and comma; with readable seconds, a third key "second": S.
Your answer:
{"hour": 9, "minute": 44}
